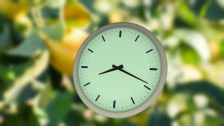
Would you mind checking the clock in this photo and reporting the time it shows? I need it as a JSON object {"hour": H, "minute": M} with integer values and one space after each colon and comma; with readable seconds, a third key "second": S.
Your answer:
{"hour": 8, "minute": 19}
